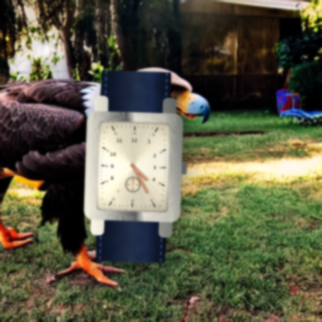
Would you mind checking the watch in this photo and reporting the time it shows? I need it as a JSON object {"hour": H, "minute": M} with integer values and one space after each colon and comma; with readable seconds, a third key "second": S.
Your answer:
{"hour": 4, "minute": 25}
